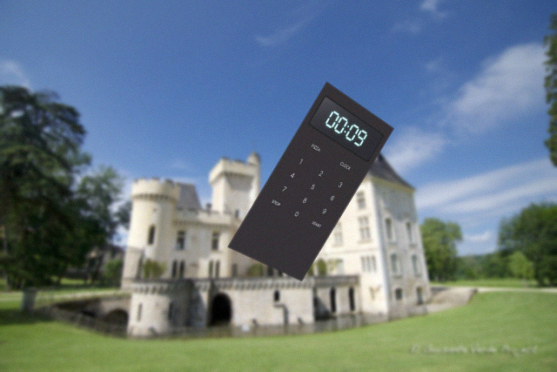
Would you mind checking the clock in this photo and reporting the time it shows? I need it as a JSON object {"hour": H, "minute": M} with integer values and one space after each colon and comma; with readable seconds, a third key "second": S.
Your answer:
{"hour": 0, "minute": 9}
